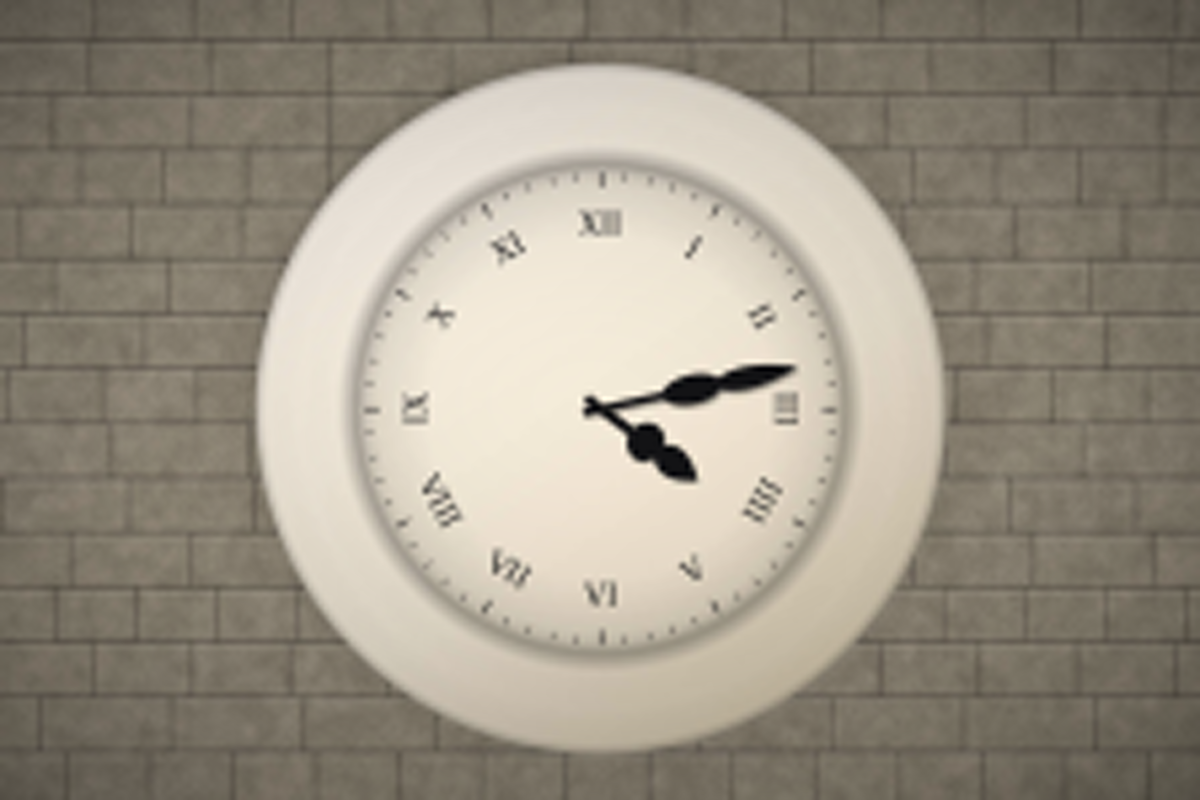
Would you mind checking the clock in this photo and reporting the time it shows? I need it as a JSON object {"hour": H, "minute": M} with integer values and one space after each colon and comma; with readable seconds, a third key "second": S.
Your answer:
{"hour": 4, "minute": 13}
